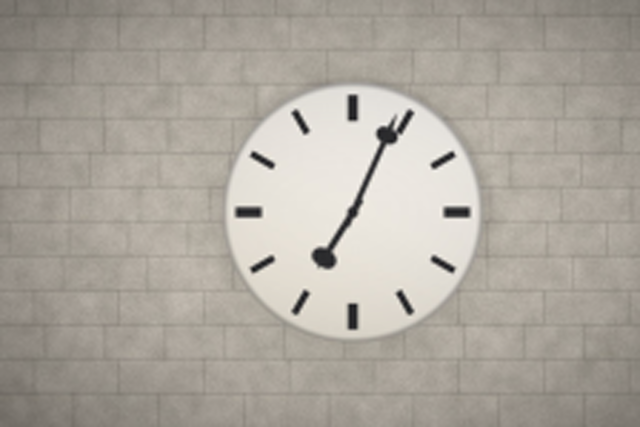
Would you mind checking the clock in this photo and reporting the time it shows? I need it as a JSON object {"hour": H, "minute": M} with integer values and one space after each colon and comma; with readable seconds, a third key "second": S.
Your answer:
{"hour": 7, "minute": 4}
